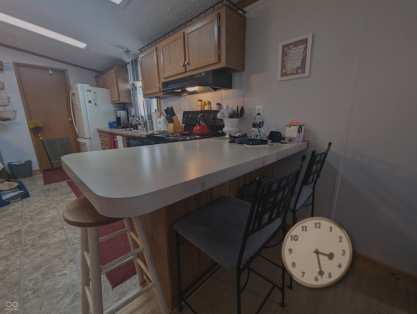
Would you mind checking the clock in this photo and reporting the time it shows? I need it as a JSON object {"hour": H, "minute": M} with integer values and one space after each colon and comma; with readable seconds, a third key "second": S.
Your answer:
{"hour": 3, "minute": 28}
